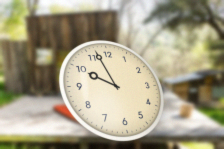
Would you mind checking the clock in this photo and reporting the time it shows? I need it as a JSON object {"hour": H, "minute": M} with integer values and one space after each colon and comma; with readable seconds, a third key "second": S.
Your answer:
{"hour": 9, "minute": 57}
